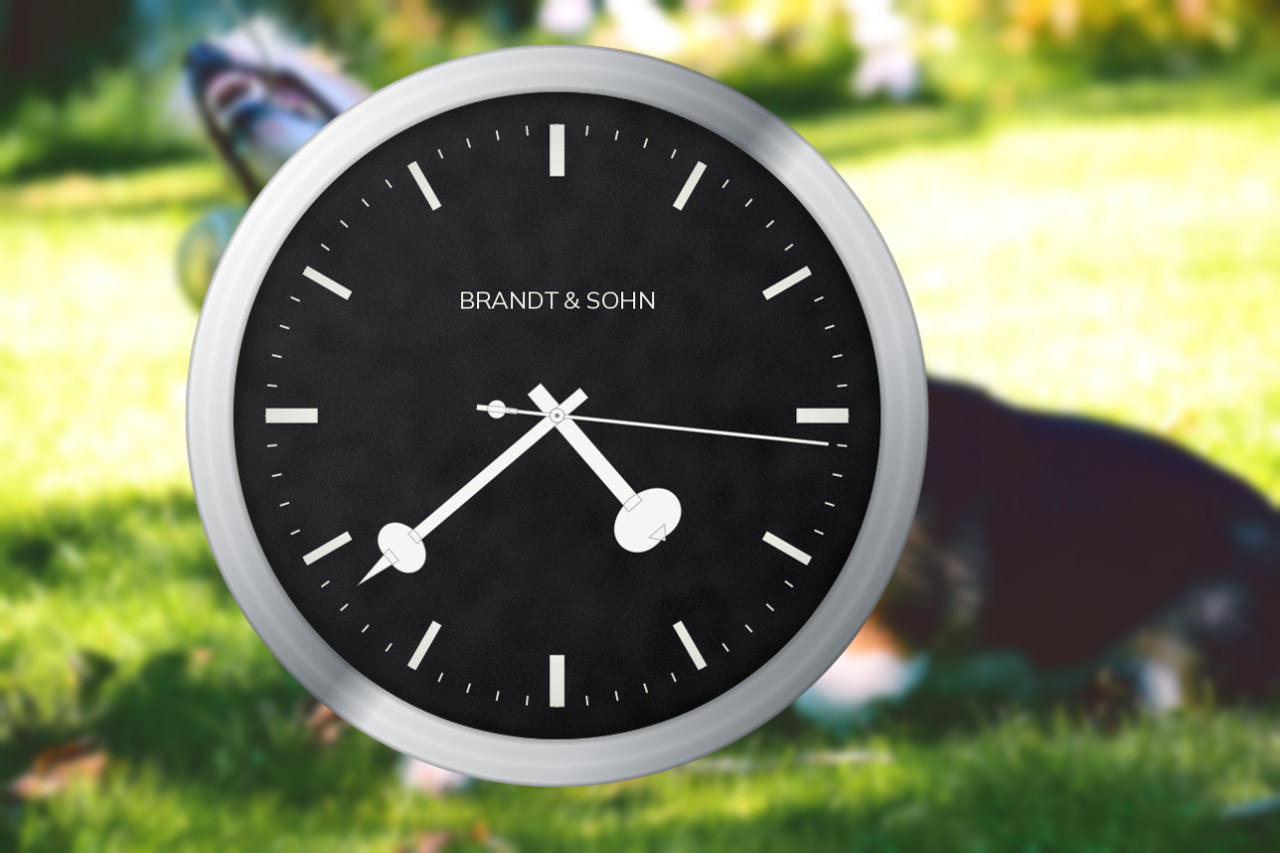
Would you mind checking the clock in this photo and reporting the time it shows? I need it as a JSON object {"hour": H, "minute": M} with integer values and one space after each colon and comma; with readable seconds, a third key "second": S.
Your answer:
{"hour": 4, "minute": 38, "second": 16}
